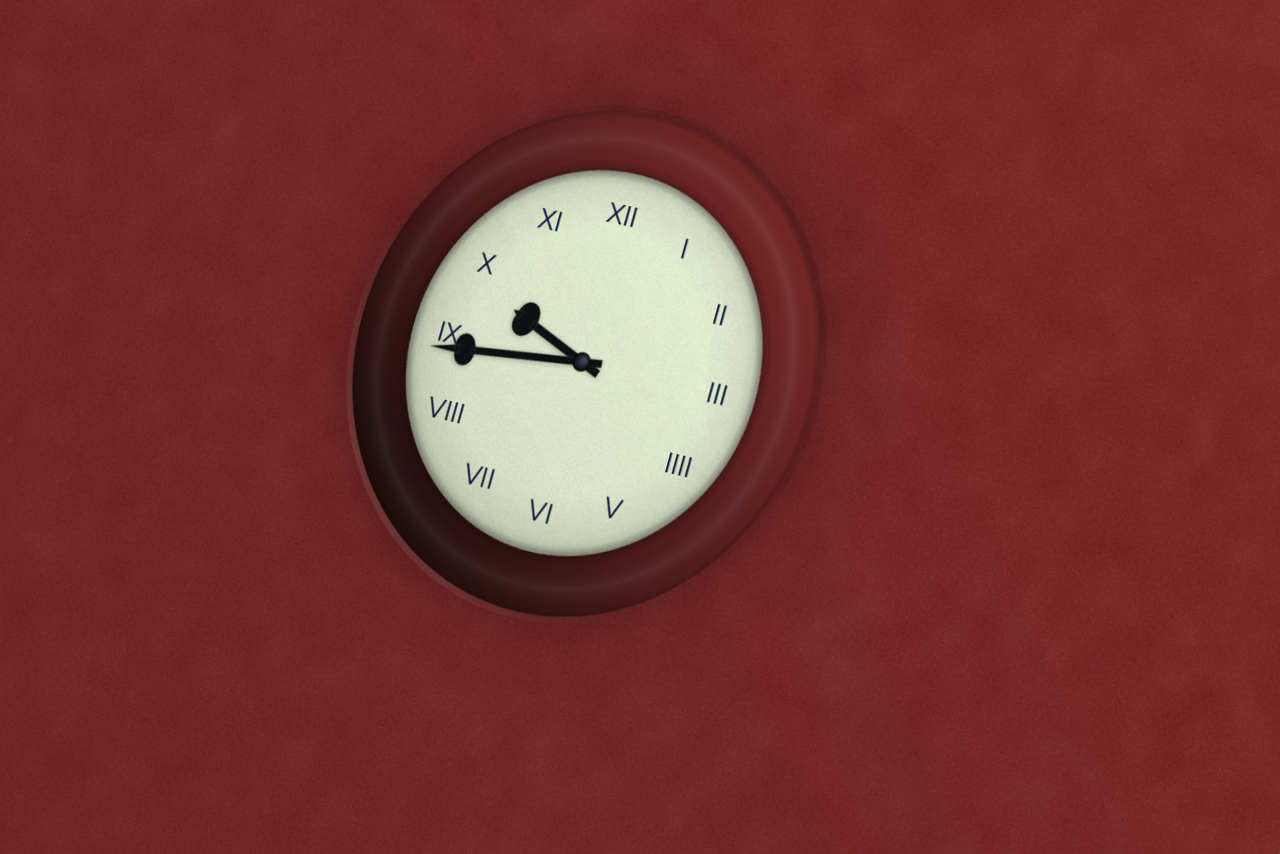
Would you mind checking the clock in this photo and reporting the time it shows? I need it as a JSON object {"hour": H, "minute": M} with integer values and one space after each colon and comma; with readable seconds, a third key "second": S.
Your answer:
{"hour": 9, "minute": 44}
